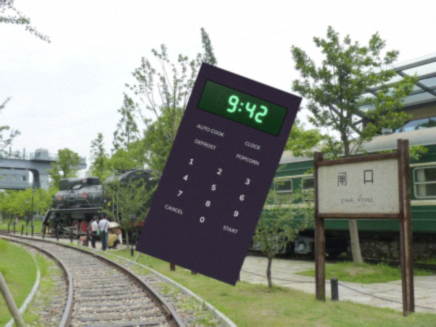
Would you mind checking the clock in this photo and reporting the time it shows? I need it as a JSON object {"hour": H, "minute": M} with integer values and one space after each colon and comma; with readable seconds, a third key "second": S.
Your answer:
{"hour": 9, "minute": 42}
